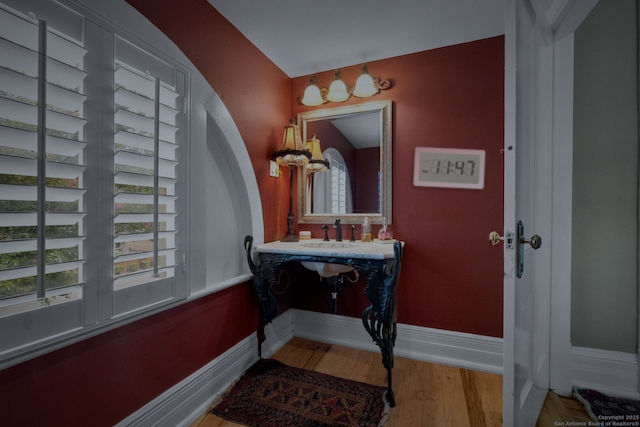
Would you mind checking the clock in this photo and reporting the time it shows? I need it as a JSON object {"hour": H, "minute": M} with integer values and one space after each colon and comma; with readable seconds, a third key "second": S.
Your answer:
{"hour": 11, "minute": 47}
